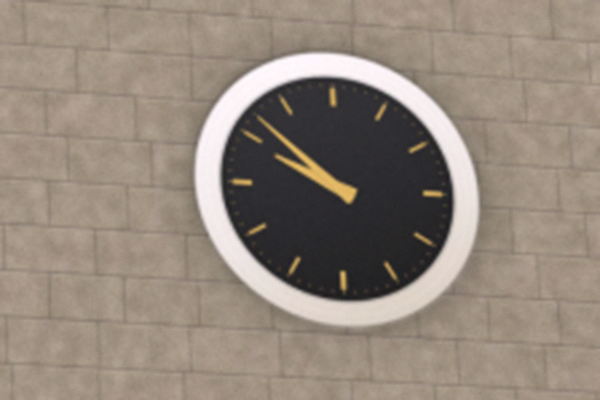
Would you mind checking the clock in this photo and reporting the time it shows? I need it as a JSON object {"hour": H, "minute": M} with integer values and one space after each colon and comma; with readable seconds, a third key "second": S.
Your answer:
{"hour": 9, "minute": 52}
